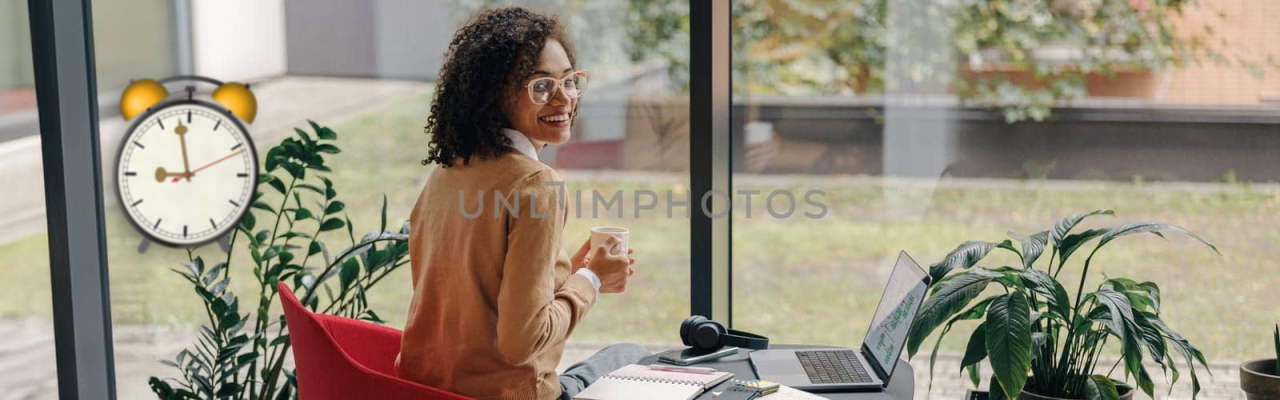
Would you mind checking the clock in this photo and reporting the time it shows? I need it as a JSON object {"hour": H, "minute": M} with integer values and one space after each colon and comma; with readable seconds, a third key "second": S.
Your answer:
{"hour": 8, "minute": 58, "second": 11}
